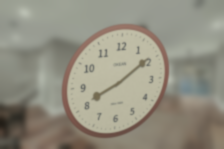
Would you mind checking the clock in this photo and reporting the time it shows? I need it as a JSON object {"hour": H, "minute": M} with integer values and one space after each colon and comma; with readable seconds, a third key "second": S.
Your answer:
{"hour": 8, "minute": 9}
